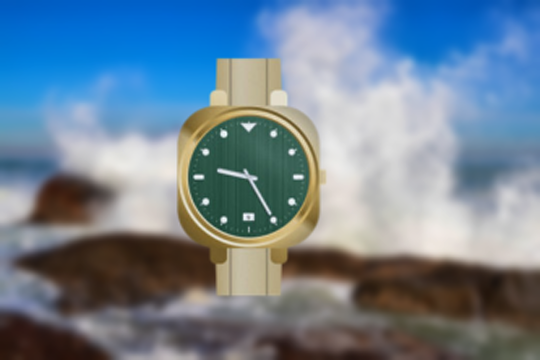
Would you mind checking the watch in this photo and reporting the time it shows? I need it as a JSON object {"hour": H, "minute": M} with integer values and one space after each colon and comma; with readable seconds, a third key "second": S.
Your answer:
{"hour": 9, "minute": 25}
